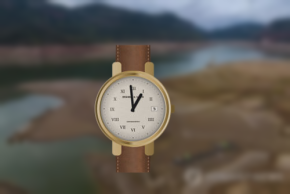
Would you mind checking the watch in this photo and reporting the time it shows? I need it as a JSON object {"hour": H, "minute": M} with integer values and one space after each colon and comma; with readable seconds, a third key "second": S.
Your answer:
{"hour": 12, "minute": 59}
